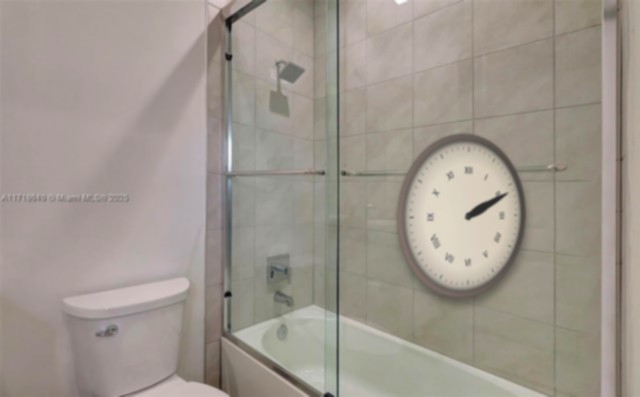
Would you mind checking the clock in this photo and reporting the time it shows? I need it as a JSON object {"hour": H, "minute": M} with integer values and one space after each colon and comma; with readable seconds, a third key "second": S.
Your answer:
{"hour": 2, "minute": 11}
